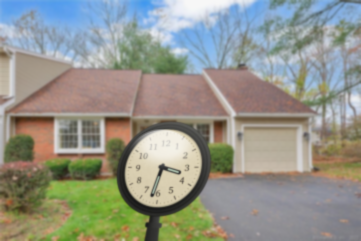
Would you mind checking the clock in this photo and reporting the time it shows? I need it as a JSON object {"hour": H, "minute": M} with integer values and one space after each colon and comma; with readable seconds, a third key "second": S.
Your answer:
{"hour": 3, "minute": 32}
